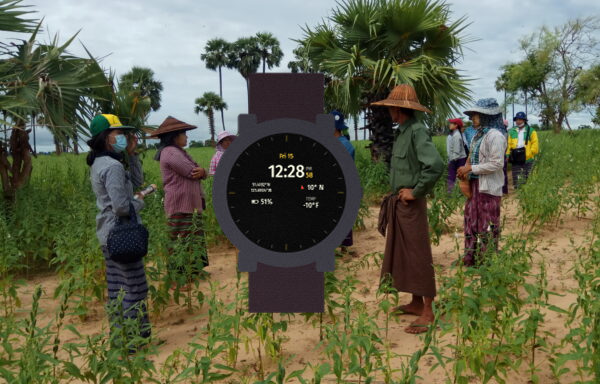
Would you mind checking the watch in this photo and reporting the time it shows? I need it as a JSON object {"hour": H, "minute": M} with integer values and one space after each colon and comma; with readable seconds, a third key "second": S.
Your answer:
{"hour": 12, "minute": 28}
